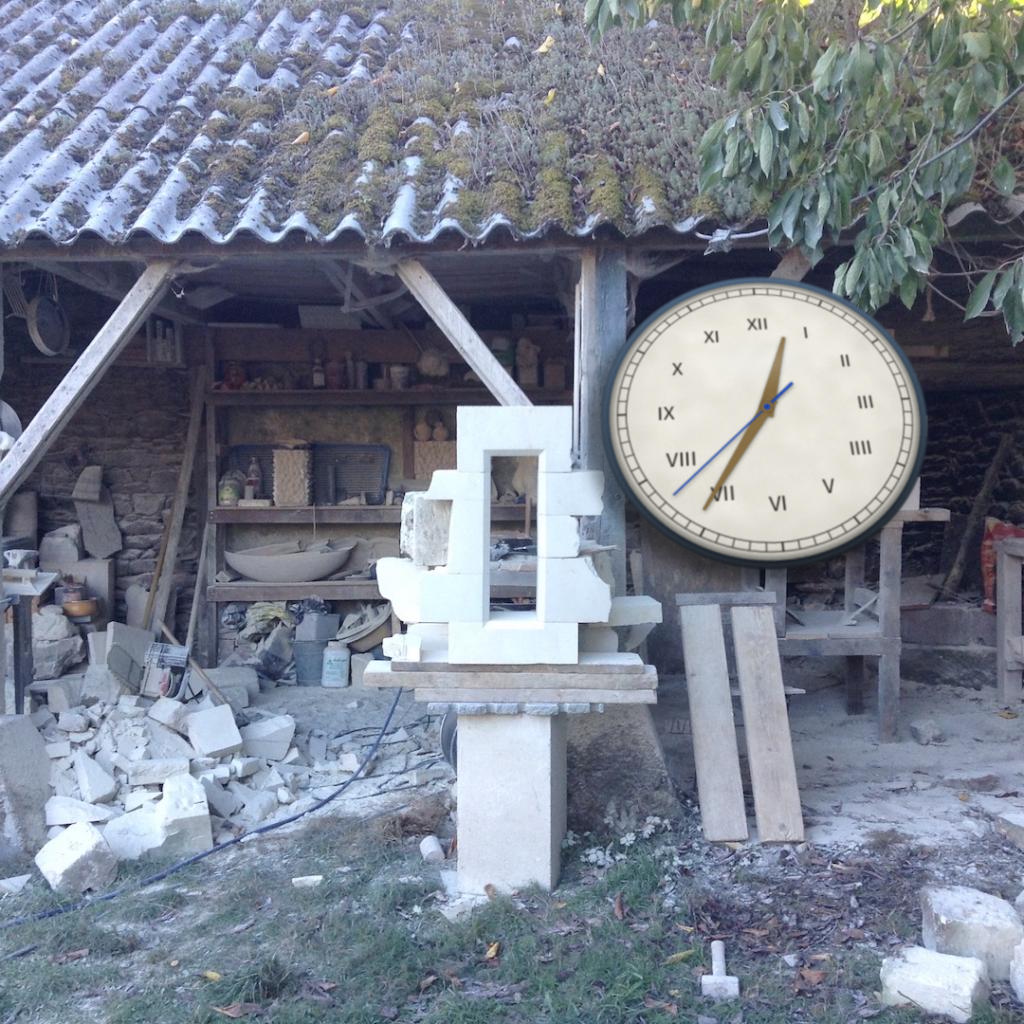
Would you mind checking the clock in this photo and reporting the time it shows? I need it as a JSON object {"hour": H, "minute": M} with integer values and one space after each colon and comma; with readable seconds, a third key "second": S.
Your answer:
{"hour": 12, "minute": 35, "second": 38}
